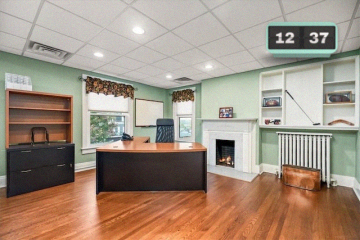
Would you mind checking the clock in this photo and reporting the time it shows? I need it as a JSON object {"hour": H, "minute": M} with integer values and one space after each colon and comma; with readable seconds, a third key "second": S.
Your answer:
{"hour": 12, "minute": 37}
